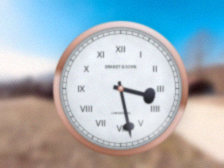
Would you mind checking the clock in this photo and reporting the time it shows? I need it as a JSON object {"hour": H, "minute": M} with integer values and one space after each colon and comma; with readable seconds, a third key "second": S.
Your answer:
{"hour": 3, "minute": 28}
